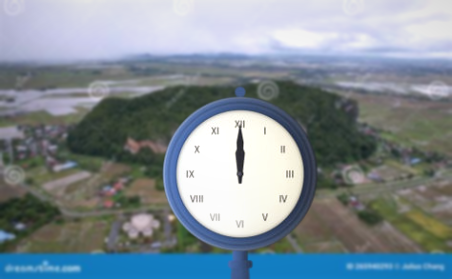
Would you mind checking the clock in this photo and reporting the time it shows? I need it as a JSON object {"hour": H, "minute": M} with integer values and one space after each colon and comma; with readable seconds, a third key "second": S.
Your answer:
{"hour": 12, "minute": 0}
